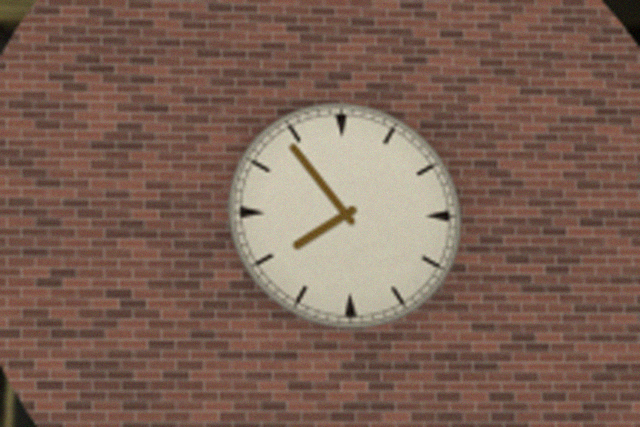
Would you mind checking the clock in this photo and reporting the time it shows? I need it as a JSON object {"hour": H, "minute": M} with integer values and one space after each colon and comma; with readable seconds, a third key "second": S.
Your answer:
{"hour": 7, "minute": 54}
